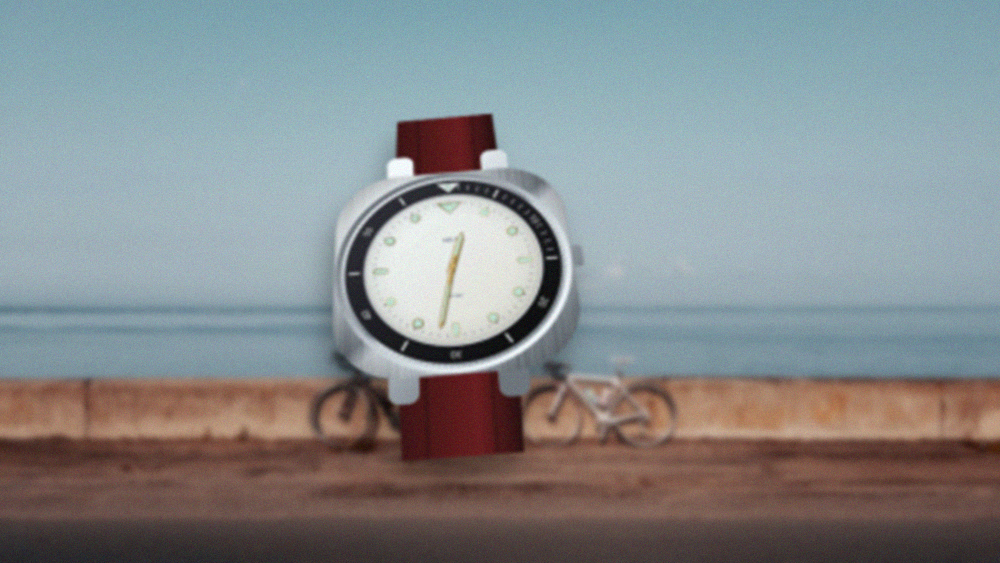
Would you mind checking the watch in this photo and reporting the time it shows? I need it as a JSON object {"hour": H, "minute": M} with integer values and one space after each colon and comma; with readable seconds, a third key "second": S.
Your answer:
{"hour": 12, "minute": 32}
